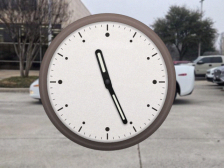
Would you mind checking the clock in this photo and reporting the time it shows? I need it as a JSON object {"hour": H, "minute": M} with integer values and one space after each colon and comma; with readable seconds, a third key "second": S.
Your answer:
{"hour": 11, "minute": 26}
